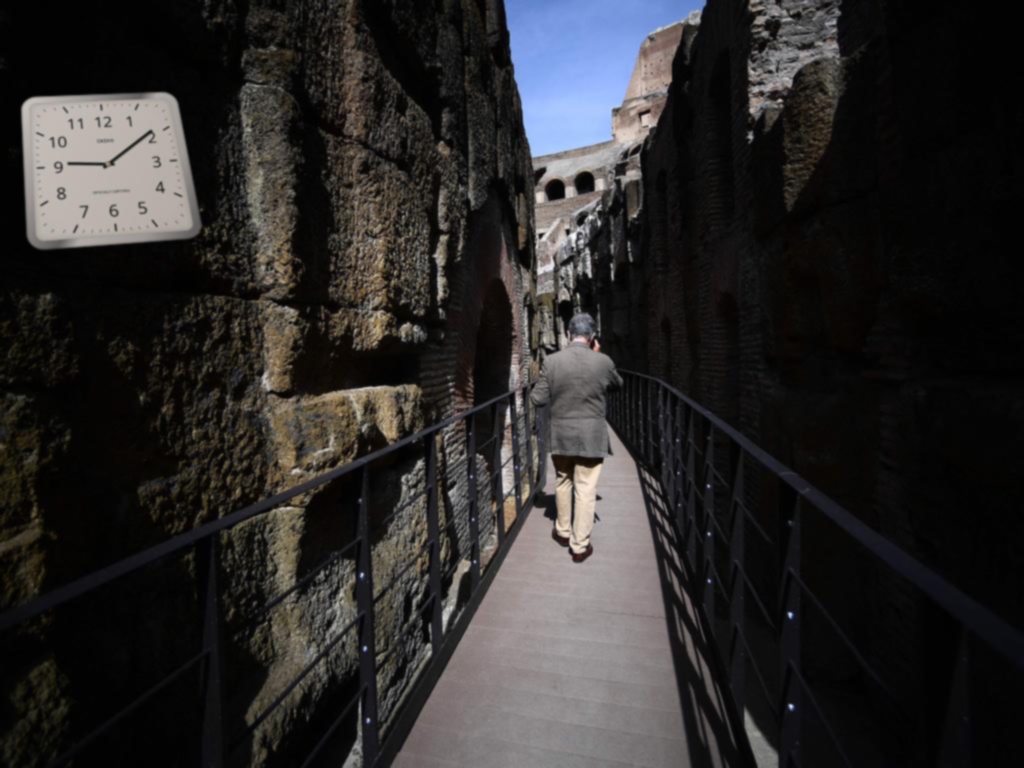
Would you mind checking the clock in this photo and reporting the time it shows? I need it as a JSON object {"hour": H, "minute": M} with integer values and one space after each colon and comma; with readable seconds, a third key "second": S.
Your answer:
{"hour": 9, "minute": 9}
